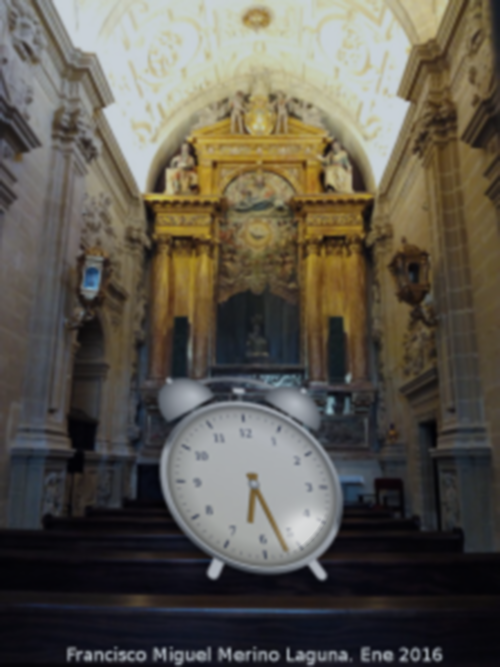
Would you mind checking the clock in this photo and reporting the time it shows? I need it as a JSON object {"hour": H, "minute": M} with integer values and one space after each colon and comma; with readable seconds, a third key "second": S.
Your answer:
{"hour": 6, "minute": 27}
